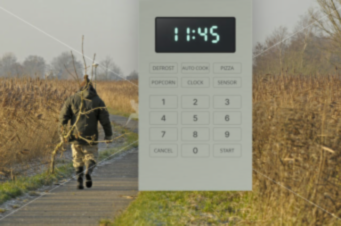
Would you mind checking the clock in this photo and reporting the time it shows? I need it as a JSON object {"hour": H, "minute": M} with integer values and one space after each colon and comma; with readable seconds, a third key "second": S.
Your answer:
{"hour": 11, "minute": 45}
